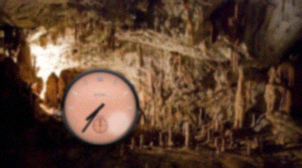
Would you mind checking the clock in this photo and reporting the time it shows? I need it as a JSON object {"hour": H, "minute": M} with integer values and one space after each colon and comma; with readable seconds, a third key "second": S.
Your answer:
{"hour": 7, "minute": 36}
